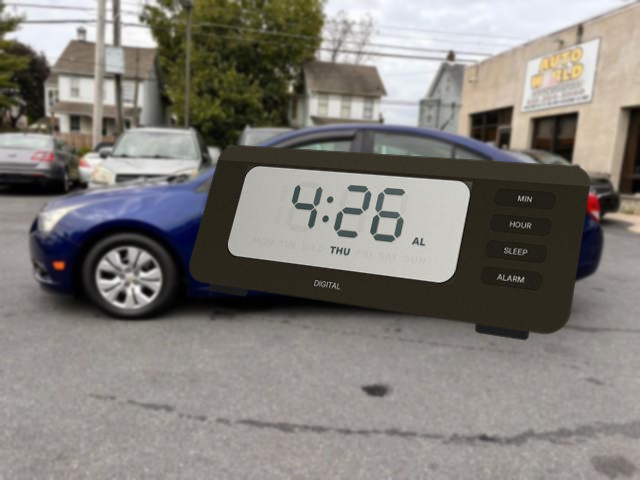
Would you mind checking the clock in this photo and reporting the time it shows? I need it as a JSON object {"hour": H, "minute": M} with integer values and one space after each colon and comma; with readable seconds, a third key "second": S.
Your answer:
{"hour": 4, "minute": 26}
